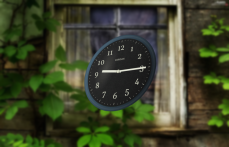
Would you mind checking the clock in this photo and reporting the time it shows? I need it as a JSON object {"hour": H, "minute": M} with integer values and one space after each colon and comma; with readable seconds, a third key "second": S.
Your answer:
{"hour": 9, "minute": 15}
